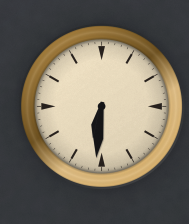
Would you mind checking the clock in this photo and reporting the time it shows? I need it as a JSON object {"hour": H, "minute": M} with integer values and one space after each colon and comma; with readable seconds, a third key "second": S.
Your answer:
{"hour": 6, "minute": 31}
